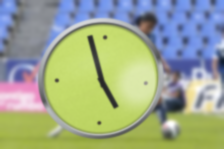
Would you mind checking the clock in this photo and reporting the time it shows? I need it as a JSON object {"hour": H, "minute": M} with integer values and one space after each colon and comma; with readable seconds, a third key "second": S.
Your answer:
{"hour": 4, "minute": 57}
